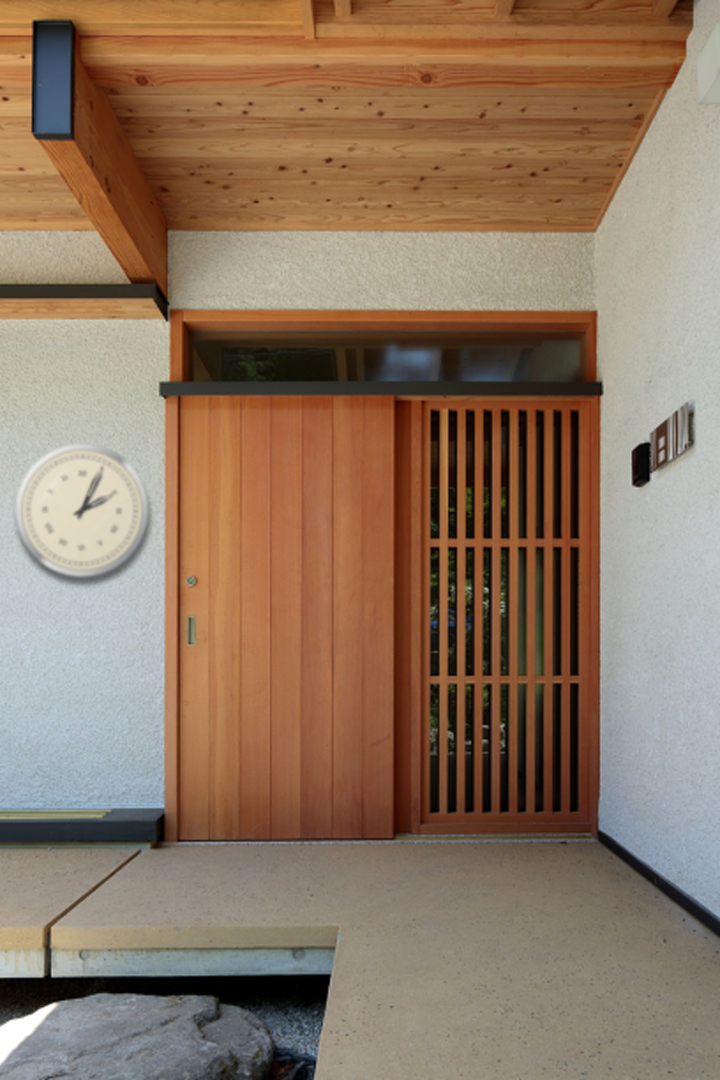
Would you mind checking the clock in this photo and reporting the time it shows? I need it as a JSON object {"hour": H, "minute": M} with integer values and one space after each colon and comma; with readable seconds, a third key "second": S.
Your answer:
{"hour": 2, "minute": 4}
